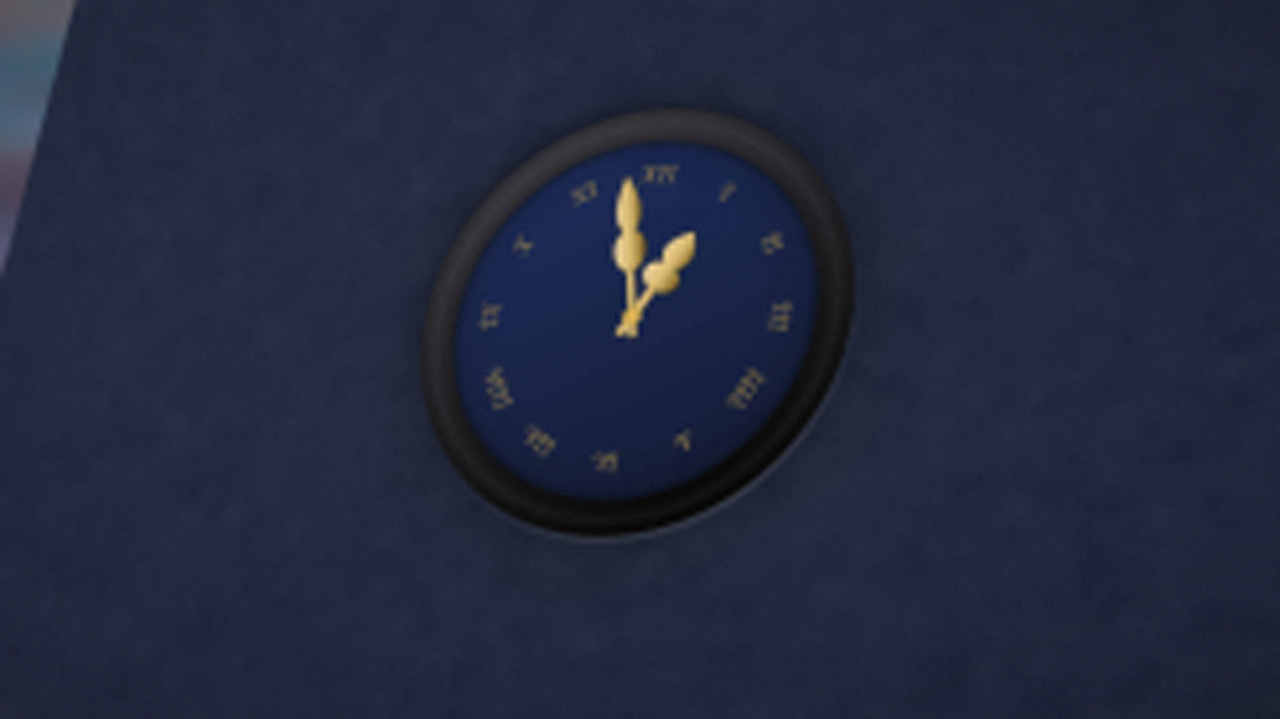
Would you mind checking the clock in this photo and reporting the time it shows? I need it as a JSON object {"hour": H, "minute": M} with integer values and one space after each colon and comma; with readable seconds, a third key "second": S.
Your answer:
{"hour": 12, "minute": 58}
